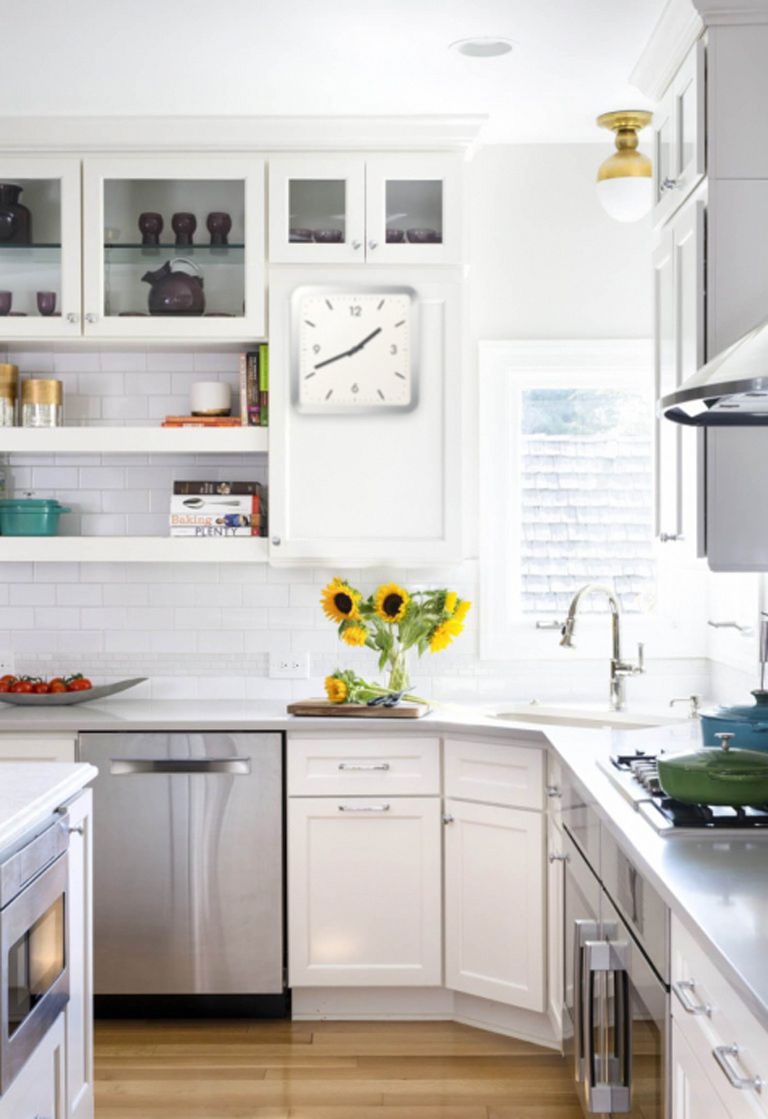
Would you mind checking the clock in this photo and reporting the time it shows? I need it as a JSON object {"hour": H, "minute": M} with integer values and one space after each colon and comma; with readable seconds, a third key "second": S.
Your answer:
{"hour": 1, "minute": 41}
